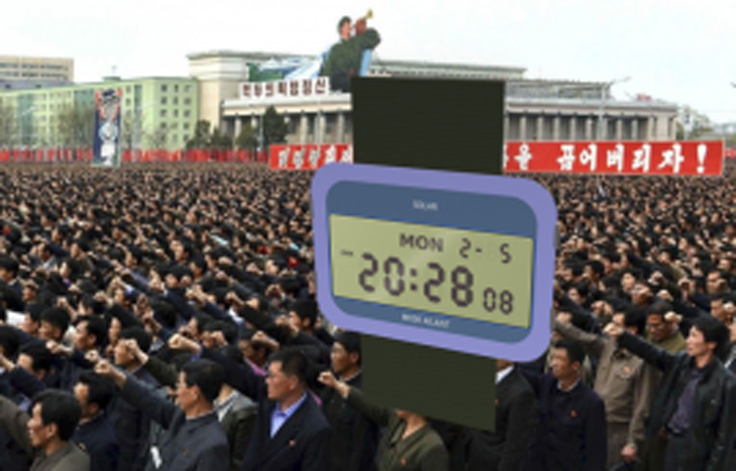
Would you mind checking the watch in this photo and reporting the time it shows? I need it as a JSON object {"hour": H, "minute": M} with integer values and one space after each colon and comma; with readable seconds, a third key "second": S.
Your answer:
{"hour": 20, "minute": 28, "second": 8}
